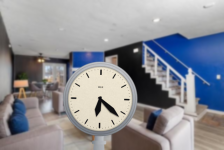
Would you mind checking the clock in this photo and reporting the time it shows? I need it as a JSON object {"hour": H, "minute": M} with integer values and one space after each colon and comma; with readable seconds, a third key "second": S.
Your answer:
{"hour": 6, "minute": 22}
